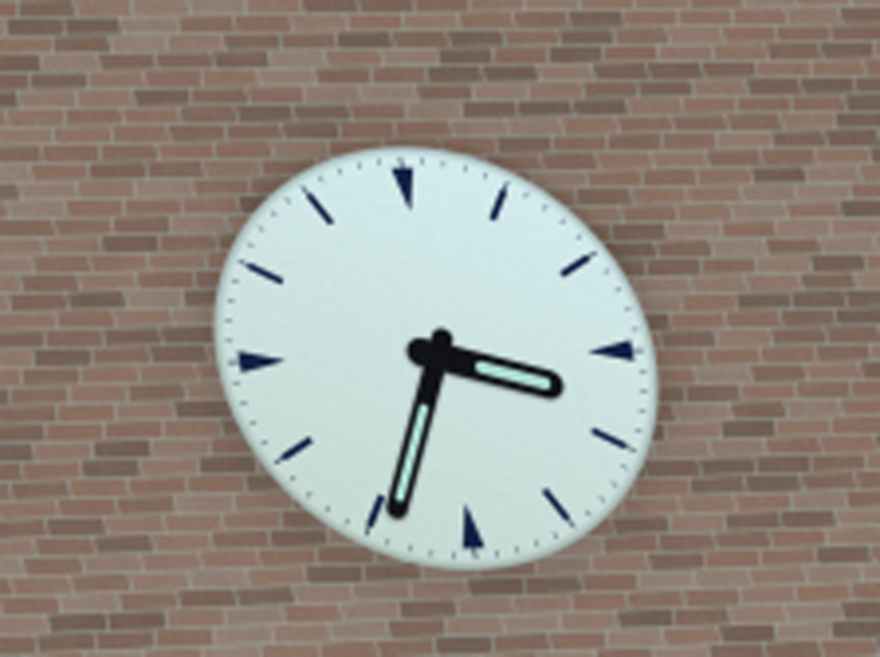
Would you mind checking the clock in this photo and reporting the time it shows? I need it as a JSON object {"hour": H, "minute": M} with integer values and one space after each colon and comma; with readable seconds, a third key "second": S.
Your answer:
{"hour": 3, "minute": 34}
